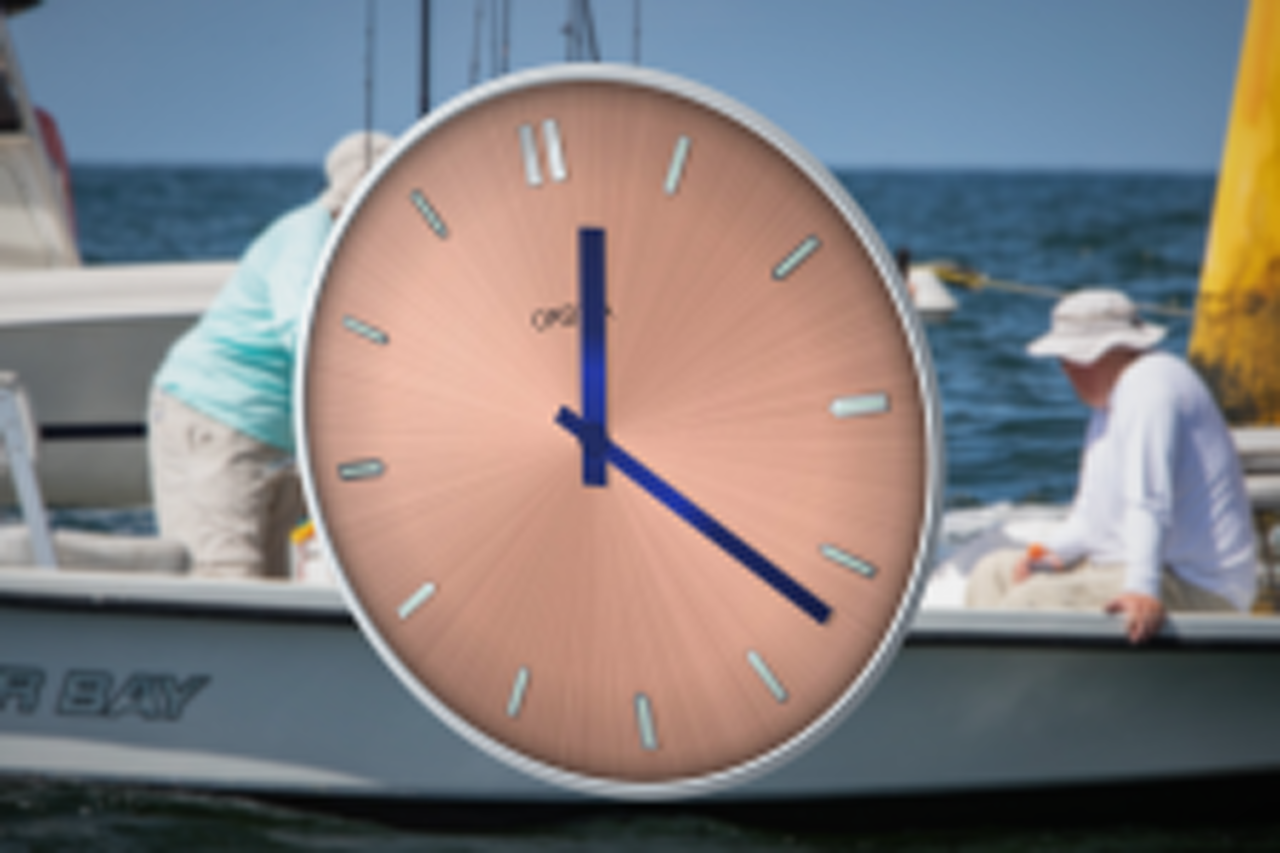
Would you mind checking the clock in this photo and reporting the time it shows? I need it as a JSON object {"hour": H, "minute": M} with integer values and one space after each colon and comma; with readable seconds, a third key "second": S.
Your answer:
{"hour": 12, "minute": 22}
